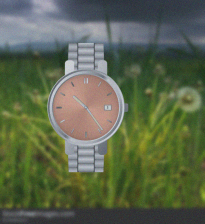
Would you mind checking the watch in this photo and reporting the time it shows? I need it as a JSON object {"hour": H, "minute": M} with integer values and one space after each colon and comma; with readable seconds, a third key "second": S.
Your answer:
{"hour": 10, "minute": 24}
